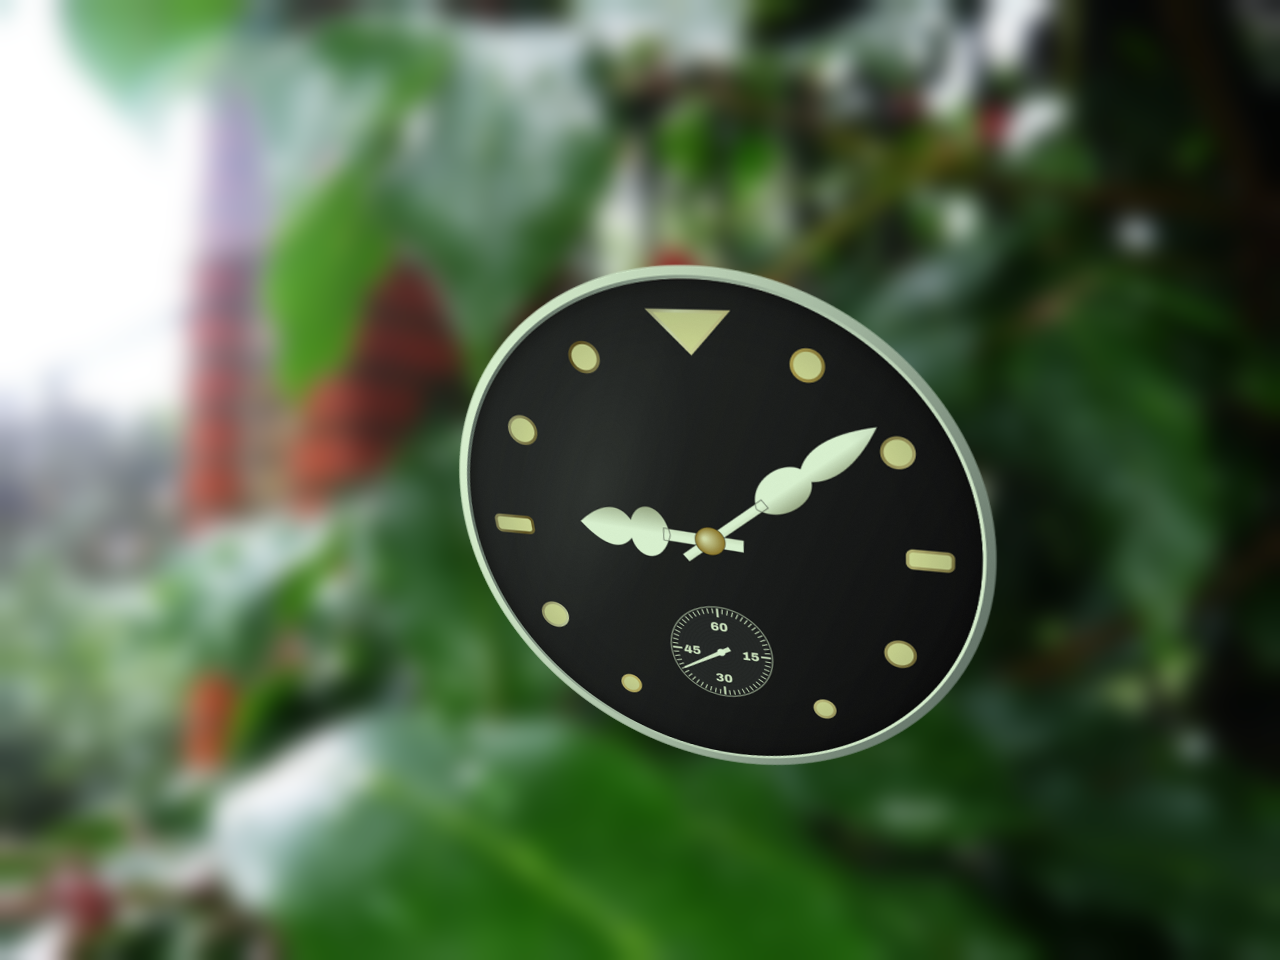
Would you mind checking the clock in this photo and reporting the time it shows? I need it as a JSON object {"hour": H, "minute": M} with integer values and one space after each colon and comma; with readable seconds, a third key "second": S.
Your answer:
{"hour": 9, "minute": 8, "second": 40}
